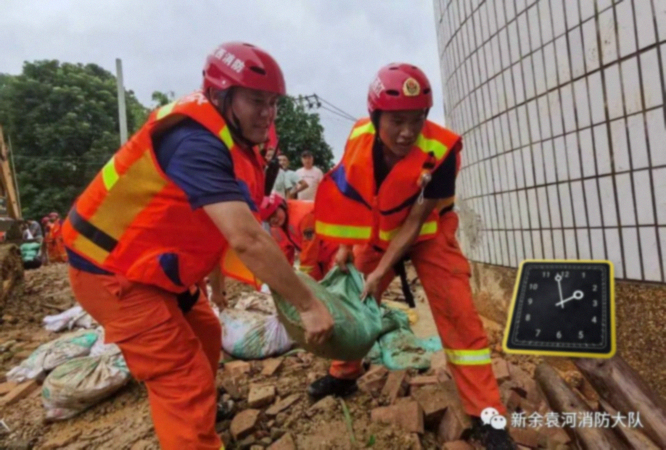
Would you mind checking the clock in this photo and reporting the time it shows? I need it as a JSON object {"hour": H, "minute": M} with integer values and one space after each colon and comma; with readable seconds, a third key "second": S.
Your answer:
{"hour": 1, "minute": 58}
